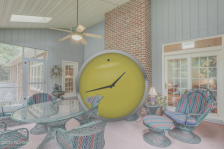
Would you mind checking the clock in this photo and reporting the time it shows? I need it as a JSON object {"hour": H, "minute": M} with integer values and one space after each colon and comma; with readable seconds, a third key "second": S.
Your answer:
{"hour": 1, "minute": 44}
